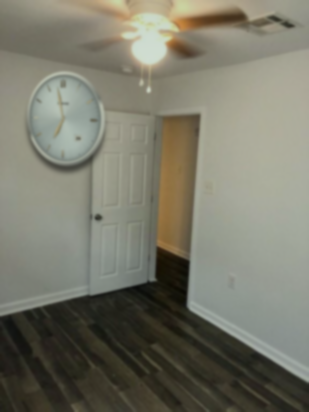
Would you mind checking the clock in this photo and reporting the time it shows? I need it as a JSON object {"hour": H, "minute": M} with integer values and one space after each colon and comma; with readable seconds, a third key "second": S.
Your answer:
{"hour": 6, "minute": 58}
